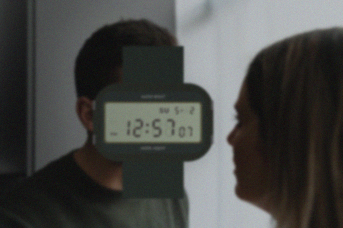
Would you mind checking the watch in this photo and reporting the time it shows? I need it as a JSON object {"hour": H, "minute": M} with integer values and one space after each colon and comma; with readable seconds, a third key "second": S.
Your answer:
{"hour": 12, "minute": 57}
